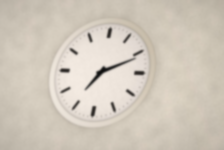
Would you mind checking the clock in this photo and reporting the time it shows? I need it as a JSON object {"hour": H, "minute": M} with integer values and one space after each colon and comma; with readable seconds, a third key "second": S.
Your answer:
{"hour": 7, "minute": 11}
